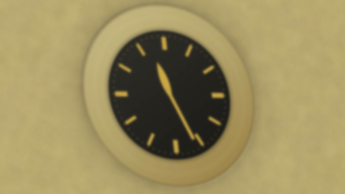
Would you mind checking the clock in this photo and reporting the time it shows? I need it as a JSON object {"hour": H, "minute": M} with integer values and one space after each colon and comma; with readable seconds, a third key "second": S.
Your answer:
{"hour": 11, "minute": 26}
